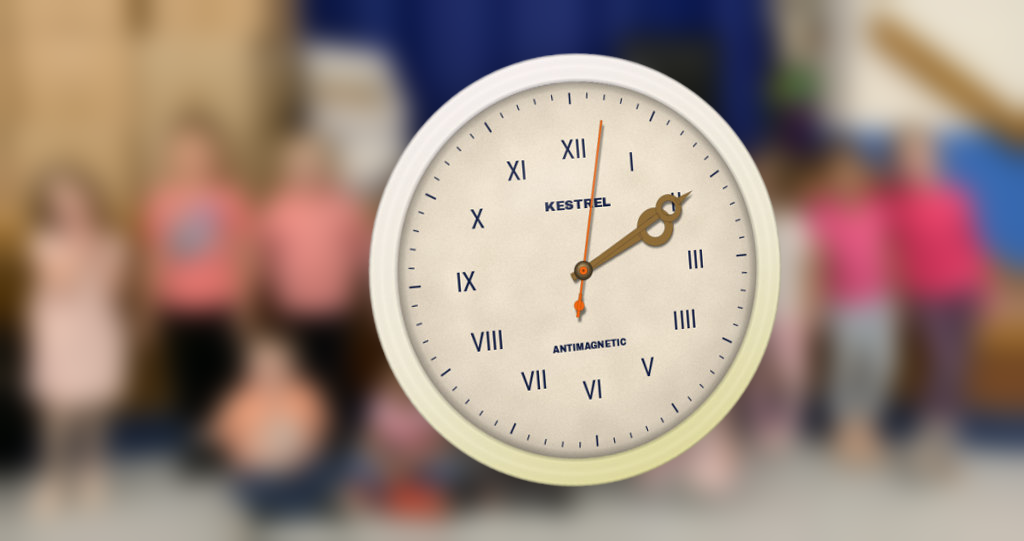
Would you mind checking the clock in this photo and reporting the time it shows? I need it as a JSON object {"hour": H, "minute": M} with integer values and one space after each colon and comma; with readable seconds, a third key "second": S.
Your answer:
{"hour": 2, "minute": 10, "second": 2}
